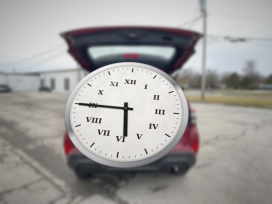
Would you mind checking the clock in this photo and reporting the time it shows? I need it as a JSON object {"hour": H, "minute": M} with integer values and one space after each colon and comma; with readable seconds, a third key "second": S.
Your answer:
{"hour": 5, "minute": 45}
